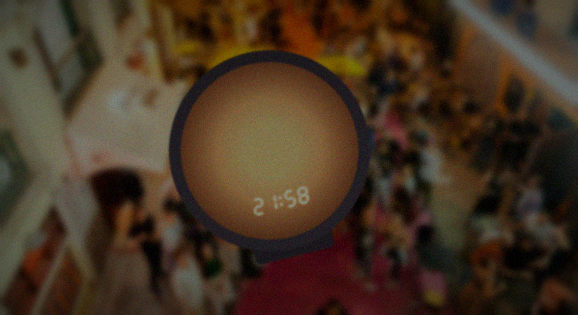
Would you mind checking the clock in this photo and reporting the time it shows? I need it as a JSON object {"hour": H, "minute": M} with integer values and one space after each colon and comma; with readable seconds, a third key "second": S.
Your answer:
{"hour": 21, "minute": 58}
